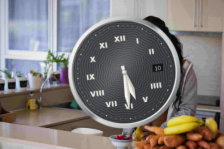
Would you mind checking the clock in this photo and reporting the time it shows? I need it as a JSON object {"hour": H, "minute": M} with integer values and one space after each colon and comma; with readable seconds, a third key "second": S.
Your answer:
{"hour": 5, "minute": 30}
